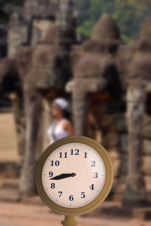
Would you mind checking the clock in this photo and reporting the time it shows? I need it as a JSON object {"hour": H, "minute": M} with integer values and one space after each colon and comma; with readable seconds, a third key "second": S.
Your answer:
{"hour": 8, "minute": 43}
